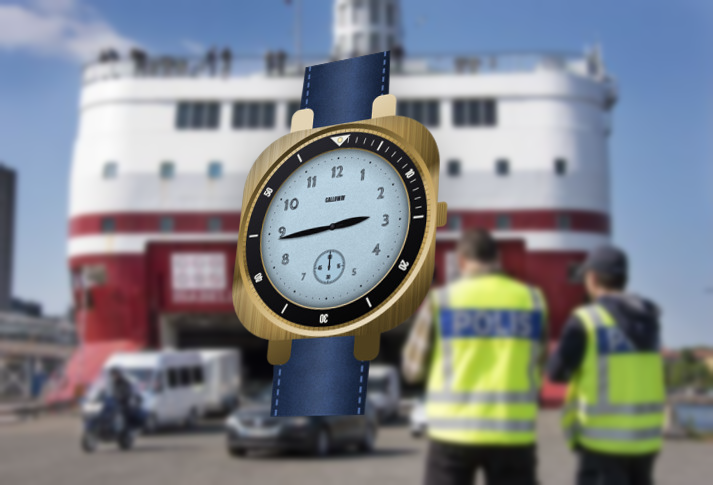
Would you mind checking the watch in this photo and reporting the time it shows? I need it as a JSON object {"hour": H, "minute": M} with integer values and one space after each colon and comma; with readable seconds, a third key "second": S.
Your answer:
{"hour": 2, "minute": 44}
